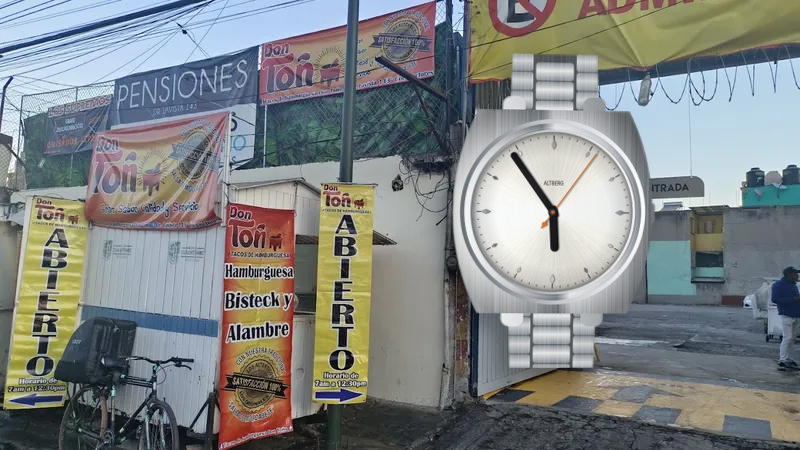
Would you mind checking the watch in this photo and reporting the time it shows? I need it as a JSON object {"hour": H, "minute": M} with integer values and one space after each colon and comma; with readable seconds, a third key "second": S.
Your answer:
{"hour": 5, "minute": 54, "second": 6}
